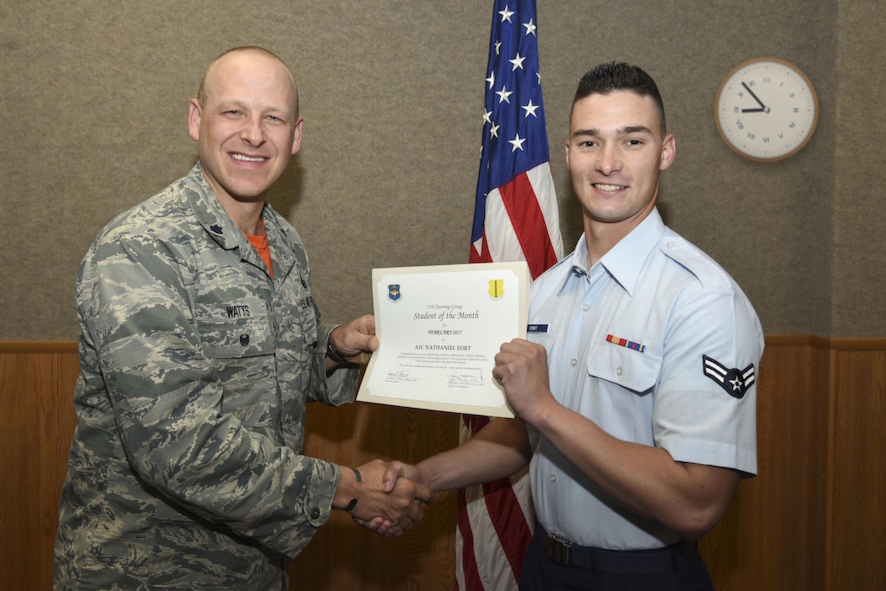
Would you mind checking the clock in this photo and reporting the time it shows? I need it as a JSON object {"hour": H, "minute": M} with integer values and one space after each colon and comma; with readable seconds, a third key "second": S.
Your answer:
{"hour": 8, "minute": 53}
